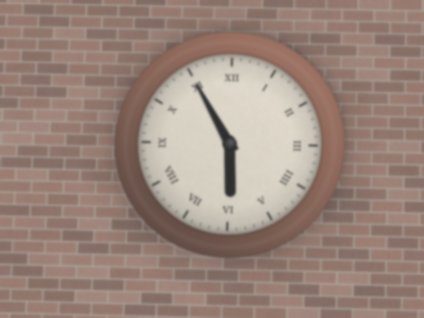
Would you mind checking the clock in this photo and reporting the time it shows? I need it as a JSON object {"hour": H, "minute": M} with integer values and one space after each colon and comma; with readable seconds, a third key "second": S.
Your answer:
{"hour": 5, "minute": 55}
